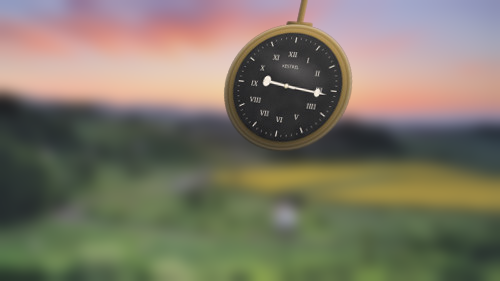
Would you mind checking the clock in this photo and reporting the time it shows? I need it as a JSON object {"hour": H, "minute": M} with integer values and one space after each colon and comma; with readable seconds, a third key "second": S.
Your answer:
{"hour": 9, "minute": 16}
